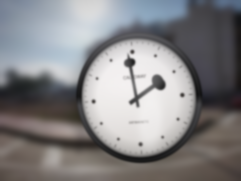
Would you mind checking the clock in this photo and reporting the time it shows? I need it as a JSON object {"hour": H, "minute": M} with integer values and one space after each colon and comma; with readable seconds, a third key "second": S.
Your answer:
{"hour": 1, "minute": 59}
